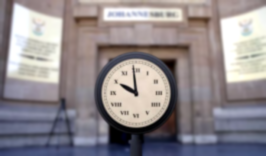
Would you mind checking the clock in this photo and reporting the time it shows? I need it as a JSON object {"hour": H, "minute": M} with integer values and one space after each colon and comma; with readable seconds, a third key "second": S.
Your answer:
{"hour": 9, "minute": 59}
